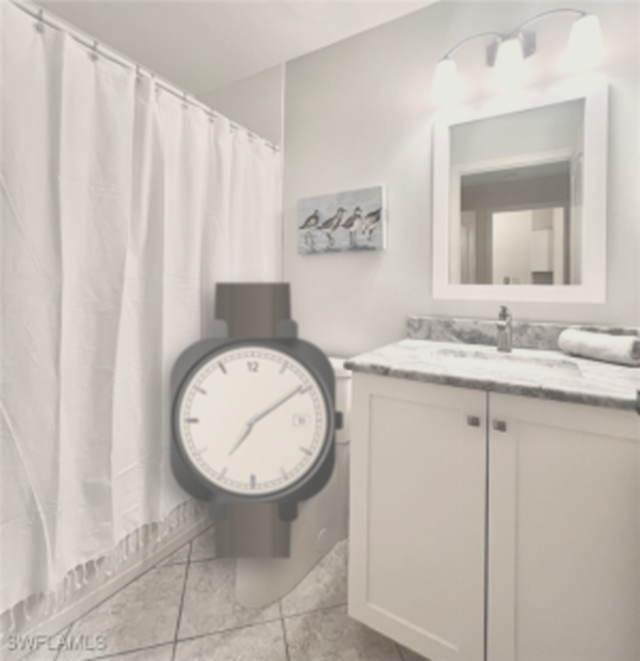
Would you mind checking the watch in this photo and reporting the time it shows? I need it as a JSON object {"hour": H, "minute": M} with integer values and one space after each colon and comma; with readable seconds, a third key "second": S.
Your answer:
{"hour": 7, "minute": 9}
